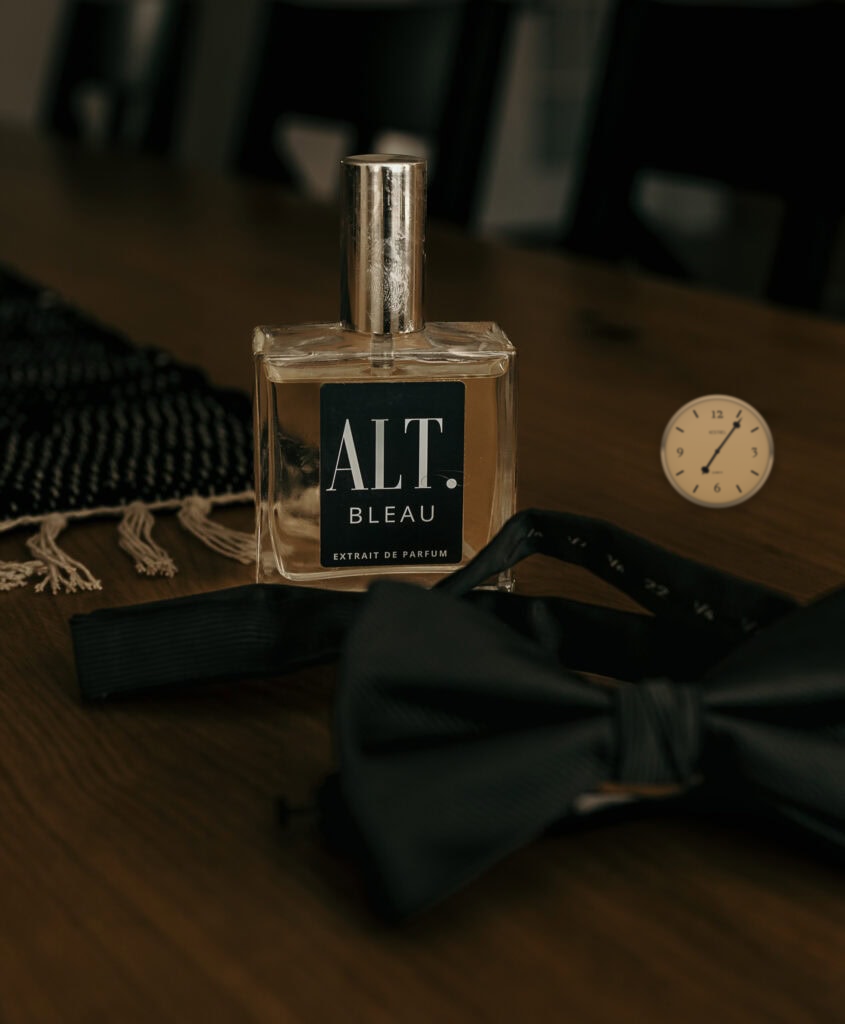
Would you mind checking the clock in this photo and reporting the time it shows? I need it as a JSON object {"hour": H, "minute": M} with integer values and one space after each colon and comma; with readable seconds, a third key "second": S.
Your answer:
{"hour": 7, "minute": 6}
